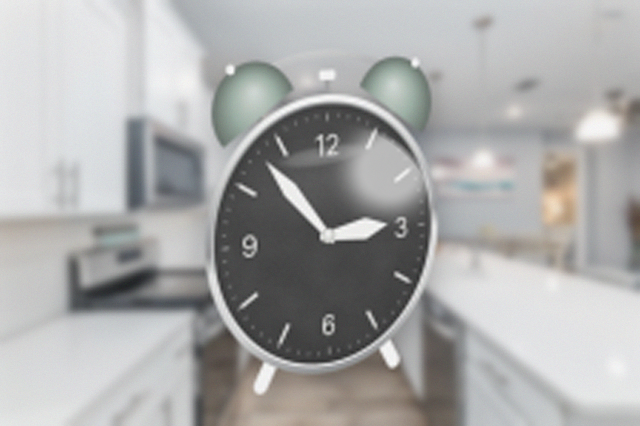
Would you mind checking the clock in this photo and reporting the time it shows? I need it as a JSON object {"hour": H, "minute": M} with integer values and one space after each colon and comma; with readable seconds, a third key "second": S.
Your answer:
{"hour": 2, "minute": 53}
